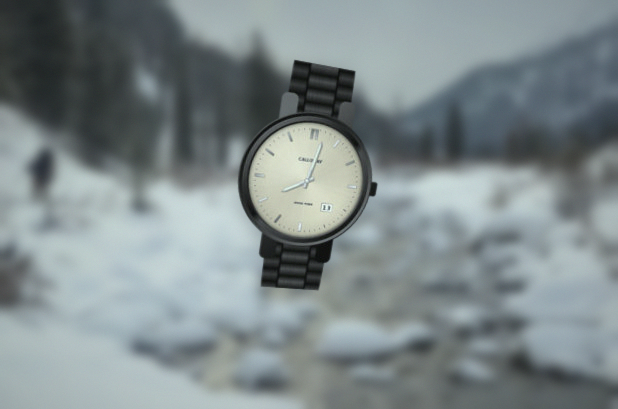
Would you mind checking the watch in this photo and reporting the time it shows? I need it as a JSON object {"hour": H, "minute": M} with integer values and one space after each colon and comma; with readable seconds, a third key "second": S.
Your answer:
{"hour": 8, "minute": 2}
